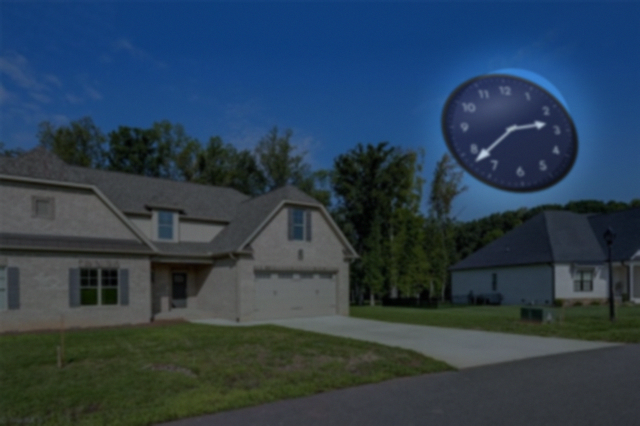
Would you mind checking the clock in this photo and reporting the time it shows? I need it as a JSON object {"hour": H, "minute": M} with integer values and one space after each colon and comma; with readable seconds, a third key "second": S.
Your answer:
{"hour": 2, "minute": 38}
